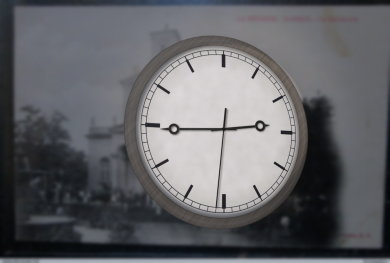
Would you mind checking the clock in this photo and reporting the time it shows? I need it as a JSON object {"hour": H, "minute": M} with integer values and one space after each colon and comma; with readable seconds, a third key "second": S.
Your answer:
{"hour": 2, "minute": 44, "second": 31}
